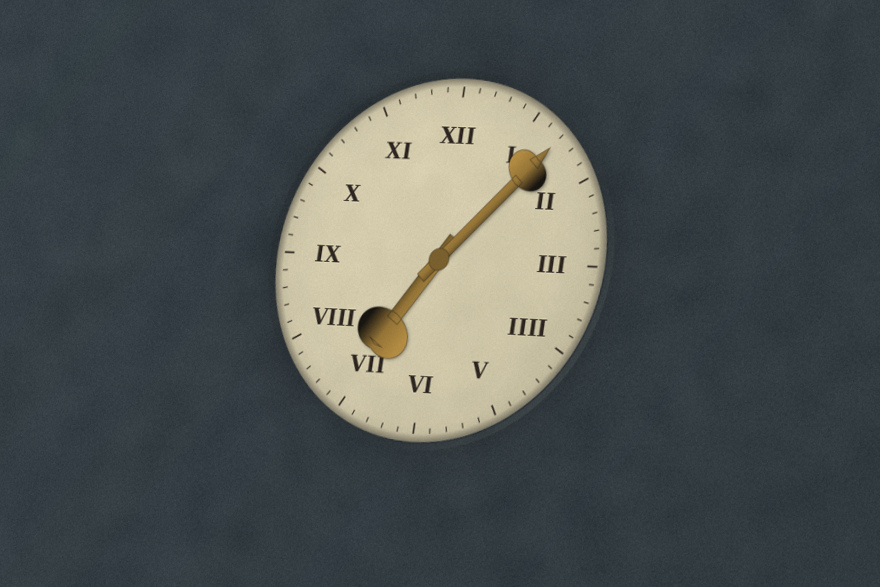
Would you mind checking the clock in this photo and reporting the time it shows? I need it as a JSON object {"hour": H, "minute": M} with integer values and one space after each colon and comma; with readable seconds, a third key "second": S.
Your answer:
{"hour": 7, "minute": 7}
